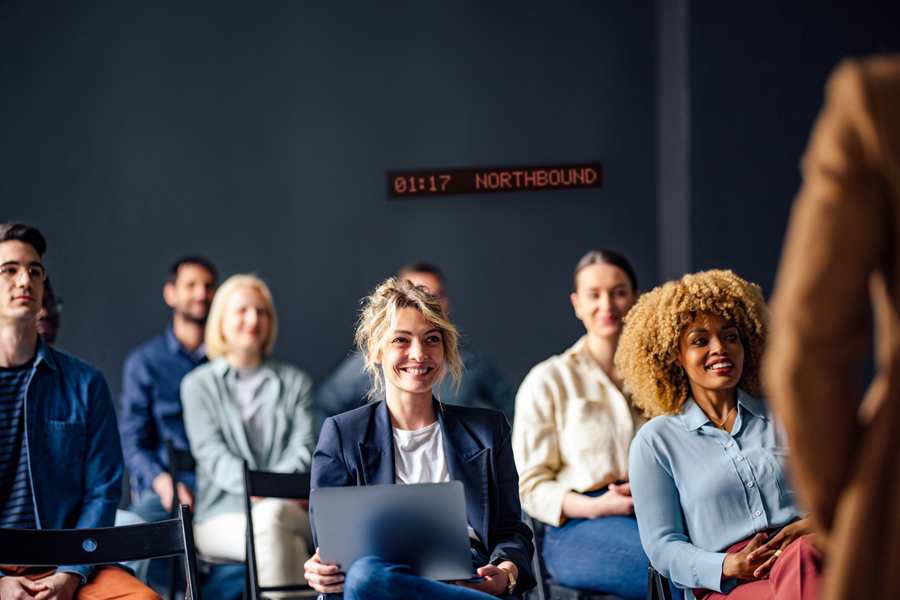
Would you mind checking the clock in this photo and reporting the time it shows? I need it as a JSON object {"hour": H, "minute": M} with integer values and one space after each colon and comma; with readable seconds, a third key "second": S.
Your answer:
{"hour": 1, "minute": 17}
